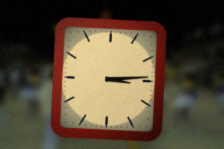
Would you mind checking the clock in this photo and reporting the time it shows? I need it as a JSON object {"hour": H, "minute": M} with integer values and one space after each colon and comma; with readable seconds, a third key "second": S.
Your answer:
{"hour": 3, "minute": 14}
